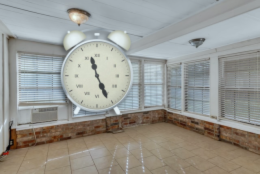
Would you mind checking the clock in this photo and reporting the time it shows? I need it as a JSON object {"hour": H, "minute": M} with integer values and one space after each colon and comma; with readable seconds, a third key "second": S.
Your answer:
{"hour": 11, "minute": 26}
